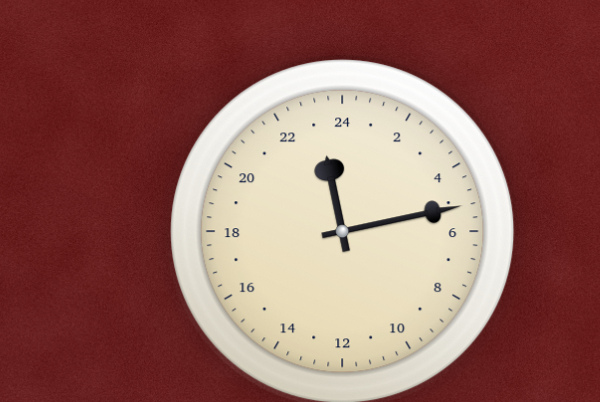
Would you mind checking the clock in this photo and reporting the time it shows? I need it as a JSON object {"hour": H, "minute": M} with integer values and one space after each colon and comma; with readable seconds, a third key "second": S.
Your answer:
{"hour": 23, "minute": 13}
